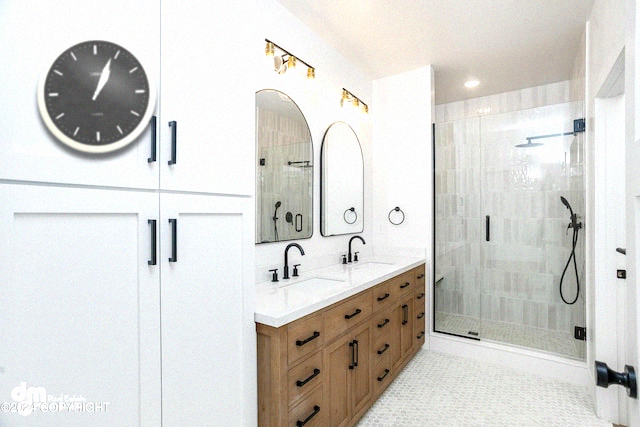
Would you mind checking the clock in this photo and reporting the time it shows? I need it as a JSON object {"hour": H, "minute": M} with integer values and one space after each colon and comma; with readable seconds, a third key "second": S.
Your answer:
{"hour": 1, "minute": 4}
